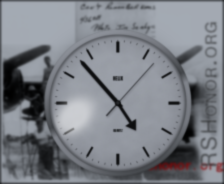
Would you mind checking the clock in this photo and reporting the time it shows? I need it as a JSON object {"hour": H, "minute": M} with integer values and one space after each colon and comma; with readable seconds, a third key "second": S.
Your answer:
{"hour": 4, "minute": 53, "second": 7}
